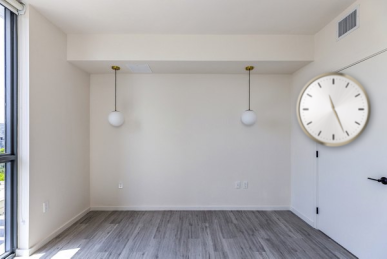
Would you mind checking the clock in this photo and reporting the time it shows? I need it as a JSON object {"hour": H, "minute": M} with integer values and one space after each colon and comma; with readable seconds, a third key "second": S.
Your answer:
{"hour": 11, "minute": 26}
